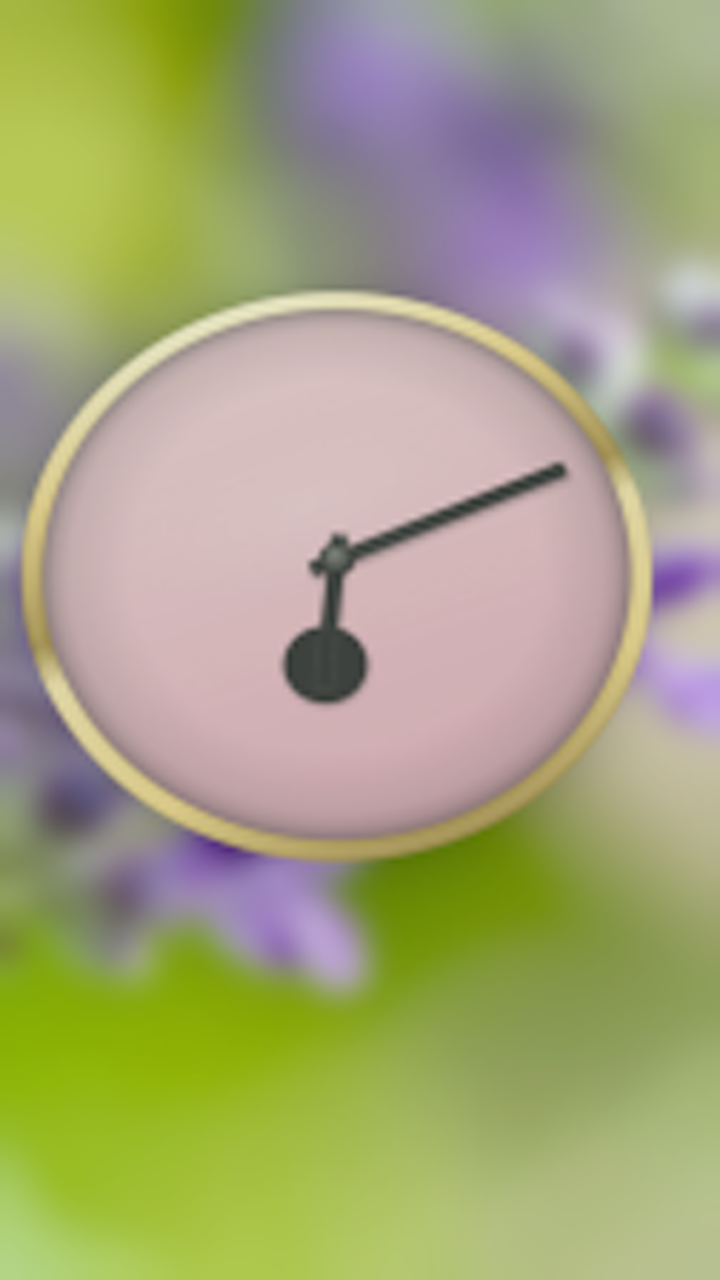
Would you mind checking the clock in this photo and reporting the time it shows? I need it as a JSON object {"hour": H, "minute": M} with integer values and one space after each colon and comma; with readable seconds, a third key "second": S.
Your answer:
{"hour": 6, "minute": 11}
